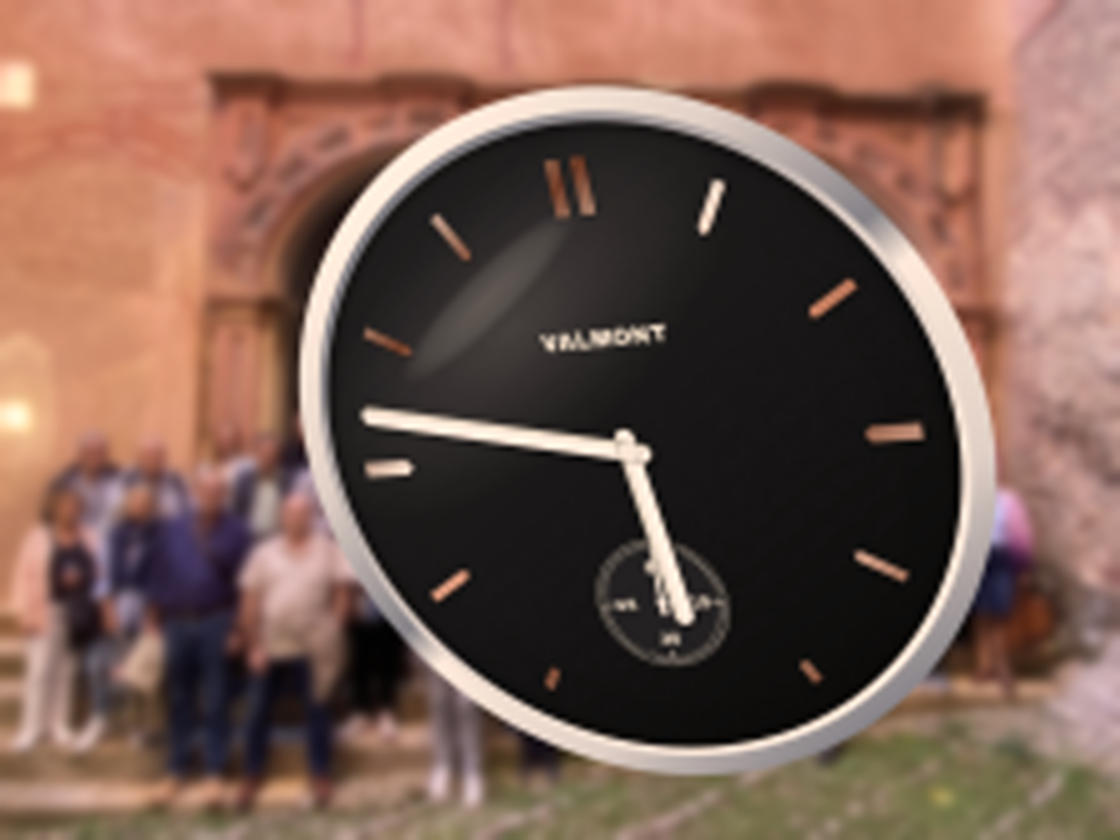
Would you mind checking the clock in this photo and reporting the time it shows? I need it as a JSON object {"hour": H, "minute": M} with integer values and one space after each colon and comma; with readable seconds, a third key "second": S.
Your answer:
{"hour": 5, "minute": 47}
